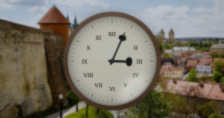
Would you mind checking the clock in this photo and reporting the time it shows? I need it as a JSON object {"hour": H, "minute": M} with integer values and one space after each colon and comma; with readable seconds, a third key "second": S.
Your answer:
{"hour": 3, "minute": 4}
